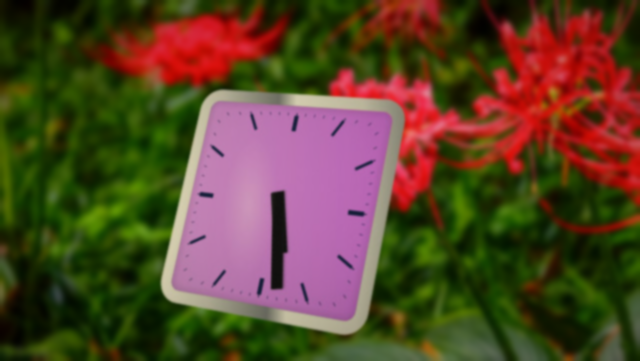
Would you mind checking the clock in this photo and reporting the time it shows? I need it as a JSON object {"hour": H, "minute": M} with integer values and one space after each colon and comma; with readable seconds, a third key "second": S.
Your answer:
{"hour": 5, "minute": 28}
